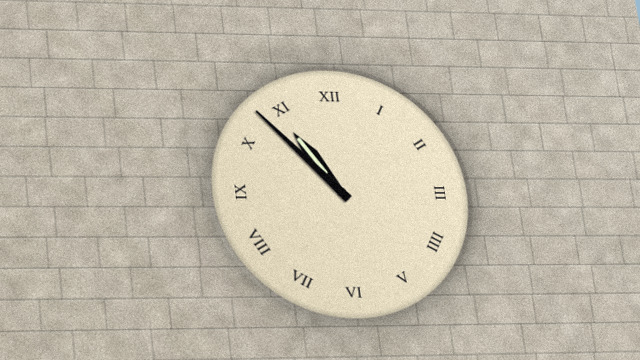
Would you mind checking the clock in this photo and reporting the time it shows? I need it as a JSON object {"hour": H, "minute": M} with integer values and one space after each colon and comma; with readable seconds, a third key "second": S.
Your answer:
{"hour": 10, "minute": 53}
